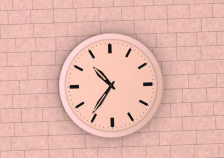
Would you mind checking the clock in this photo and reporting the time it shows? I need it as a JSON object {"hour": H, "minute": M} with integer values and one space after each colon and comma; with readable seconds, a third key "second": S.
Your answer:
{"hour": 10, "minute": 36}
